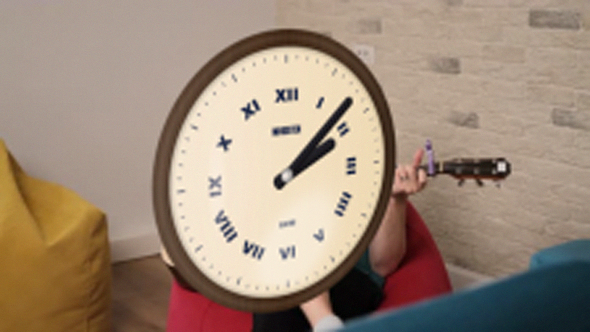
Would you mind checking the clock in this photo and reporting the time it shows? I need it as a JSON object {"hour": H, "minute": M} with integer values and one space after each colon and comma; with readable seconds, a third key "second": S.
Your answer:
{"hour": 2, "minute": 8}
